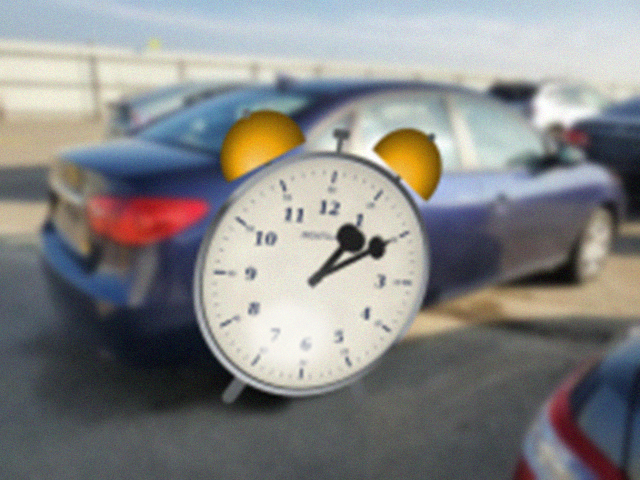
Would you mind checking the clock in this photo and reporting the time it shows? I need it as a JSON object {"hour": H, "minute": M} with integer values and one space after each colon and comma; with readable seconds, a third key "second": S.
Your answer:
{"hour": 1, "minute": 10}
